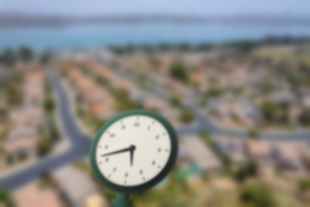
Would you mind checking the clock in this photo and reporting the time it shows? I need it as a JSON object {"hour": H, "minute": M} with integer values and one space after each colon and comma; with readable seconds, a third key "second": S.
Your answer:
{"hour": 5, "minute": 42}
